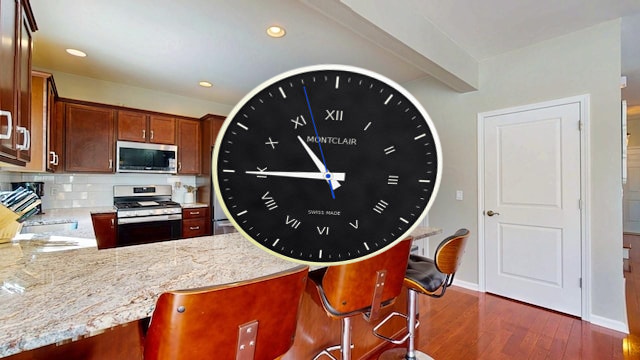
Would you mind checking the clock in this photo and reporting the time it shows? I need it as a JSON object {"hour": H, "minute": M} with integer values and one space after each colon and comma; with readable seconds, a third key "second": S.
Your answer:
{"hour": 10, "minute": 44, "second": 57}
